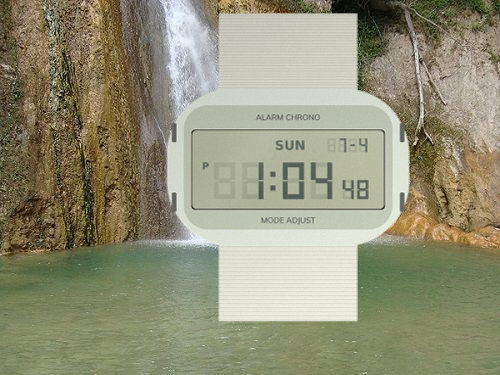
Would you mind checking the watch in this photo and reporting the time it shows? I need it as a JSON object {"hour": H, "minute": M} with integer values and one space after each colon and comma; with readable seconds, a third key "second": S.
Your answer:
{"hour": 1, "minute": 4, "second": 48}
